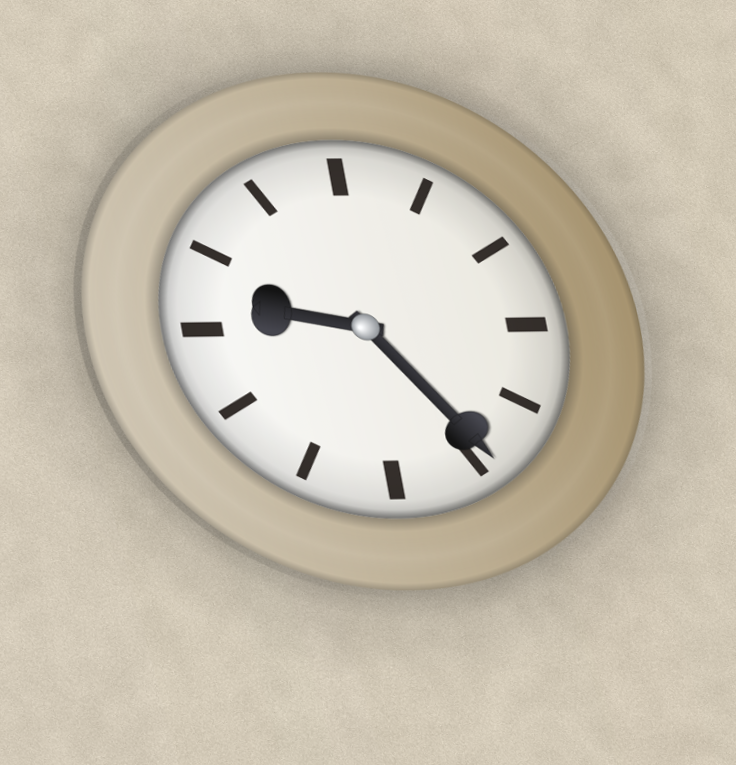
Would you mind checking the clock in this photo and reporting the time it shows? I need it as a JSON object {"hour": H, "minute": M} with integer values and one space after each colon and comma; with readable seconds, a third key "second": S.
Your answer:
{"hour": 9, "minute": 24}
